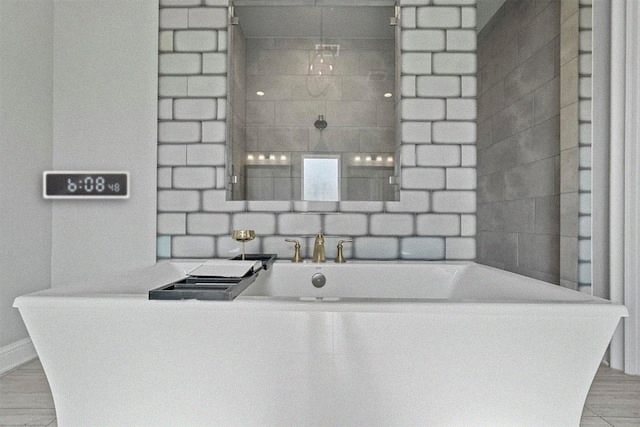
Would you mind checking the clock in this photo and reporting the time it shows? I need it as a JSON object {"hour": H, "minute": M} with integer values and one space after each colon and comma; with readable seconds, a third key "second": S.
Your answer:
{"hour": 6, "minute": 8}
